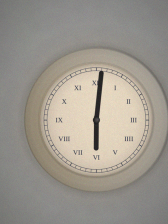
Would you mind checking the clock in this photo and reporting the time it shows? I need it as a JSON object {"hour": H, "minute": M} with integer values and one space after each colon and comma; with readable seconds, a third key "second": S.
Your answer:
{"hour": 6, "minute": 1}
